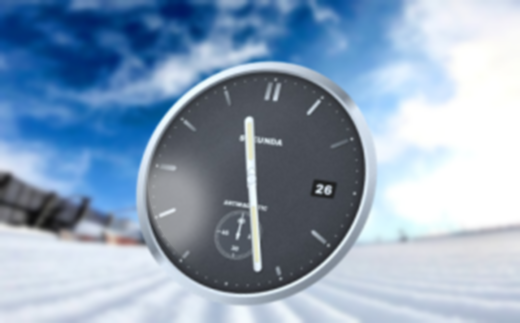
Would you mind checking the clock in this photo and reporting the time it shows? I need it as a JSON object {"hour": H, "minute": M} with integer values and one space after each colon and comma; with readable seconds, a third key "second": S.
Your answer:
{"hour": 11, "minute": 27}
